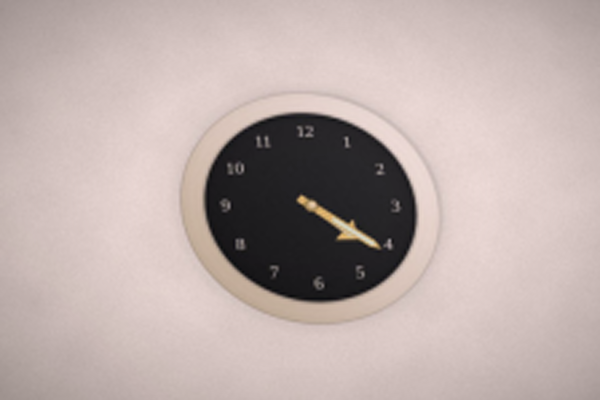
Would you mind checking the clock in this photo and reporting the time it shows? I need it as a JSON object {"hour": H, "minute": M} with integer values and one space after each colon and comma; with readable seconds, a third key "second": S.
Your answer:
{"hour": 4, "minute": 21}
